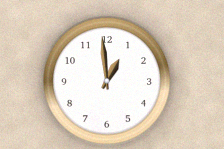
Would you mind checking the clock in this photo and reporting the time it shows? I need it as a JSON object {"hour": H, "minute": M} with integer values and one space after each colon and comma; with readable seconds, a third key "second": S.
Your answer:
{"hour": 12, "minute": 59}
